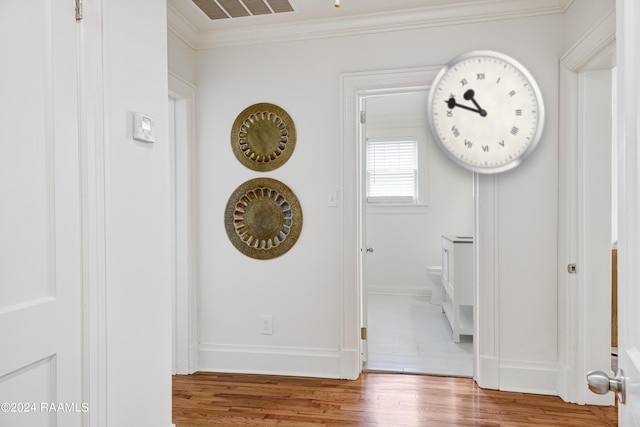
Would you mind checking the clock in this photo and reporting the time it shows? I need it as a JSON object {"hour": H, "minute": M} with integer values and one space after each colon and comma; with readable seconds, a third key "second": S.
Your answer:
{"hour": 10, "minute": 48}
